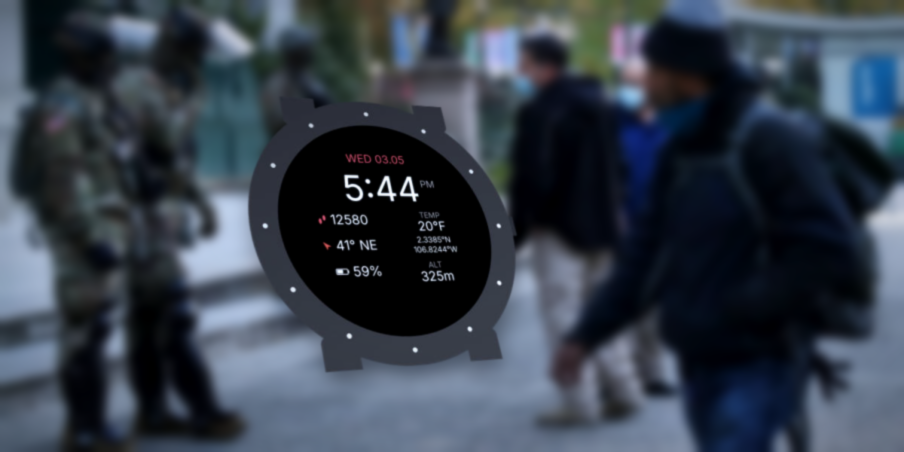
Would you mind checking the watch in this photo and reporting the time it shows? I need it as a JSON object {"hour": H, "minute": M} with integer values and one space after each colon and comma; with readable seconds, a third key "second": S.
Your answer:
{"hour": 5, "minute": 44}
